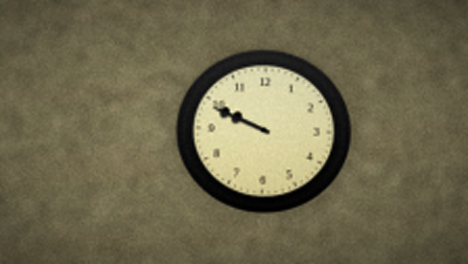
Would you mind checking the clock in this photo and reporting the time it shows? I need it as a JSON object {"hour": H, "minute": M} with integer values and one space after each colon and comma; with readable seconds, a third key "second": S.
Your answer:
{"hour": 9, "minute": 49}
